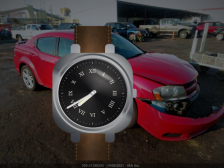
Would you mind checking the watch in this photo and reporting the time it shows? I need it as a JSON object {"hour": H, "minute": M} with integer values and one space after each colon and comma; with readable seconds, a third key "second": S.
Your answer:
{"hour": 7, "minute": 40}
